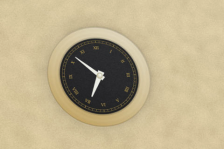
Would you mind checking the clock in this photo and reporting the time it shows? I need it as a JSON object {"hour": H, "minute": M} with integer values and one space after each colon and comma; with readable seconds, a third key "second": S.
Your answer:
{"hour": 6, "minute": 52}
